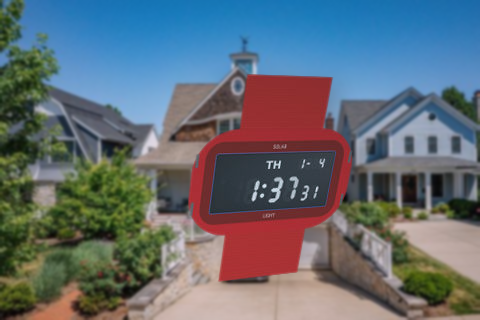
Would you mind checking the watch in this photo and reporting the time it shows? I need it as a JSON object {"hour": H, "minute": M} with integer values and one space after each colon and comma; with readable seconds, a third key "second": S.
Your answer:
{"hour": 1, "minute": 37, "second": 31}
